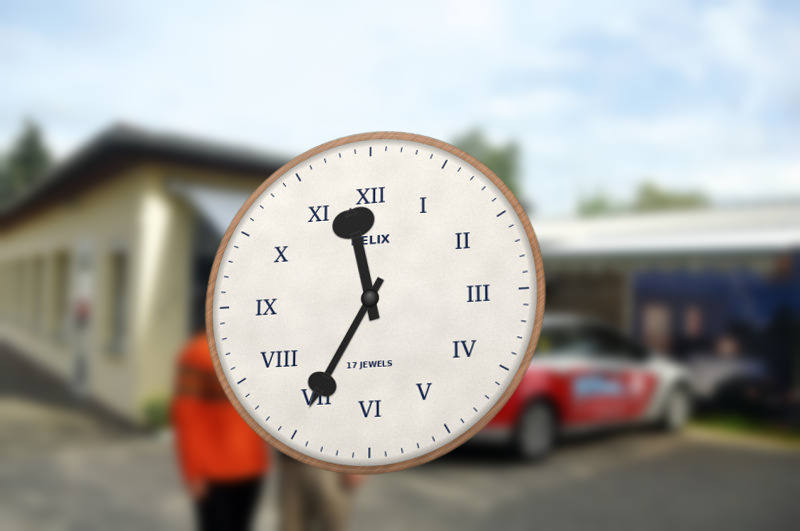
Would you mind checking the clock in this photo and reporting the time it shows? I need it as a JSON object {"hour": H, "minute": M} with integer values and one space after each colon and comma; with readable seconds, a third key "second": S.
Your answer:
{"hour": 11, "minute": 35}
